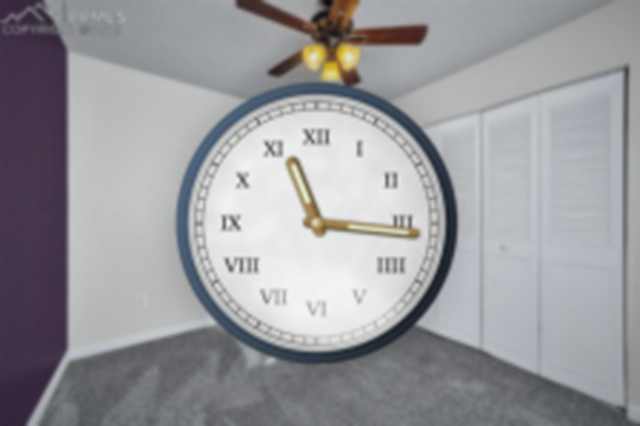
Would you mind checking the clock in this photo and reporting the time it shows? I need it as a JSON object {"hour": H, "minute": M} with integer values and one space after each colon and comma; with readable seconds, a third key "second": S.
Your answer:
{"hour": 11, "minute": 16}
